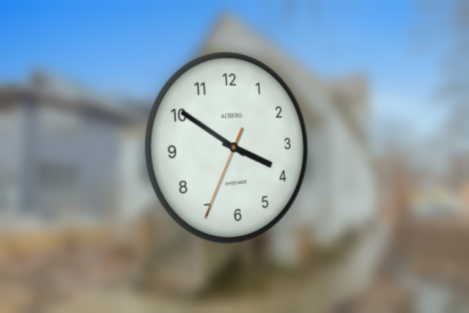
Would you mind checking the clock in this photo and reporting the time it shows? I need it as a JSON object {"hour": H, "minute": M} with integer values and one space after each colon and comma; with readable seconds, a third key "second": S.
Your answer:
{"hour": 3, "minute": 50, "second": 35}
